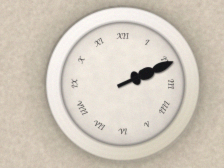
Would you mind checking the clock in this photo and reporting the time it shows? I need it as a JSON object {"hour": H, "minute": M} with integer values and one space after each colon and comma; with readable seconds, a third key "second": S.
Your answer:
{"hour": 2, "minute": 11}
